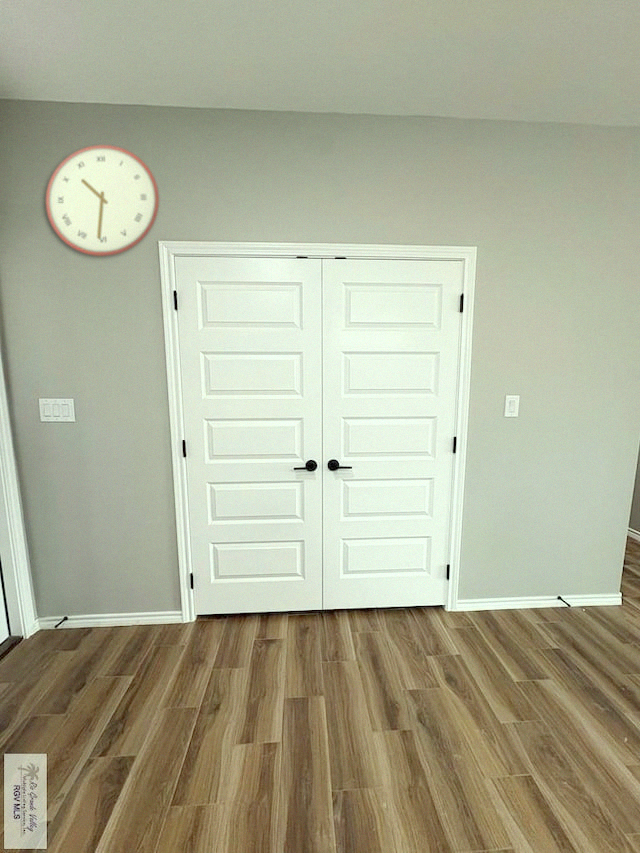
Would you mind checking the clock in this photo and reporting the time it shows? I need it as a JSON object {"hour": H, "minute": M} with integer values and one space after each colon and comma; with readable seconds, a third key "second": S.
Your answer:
{"hour": 10, "minute": 31}
